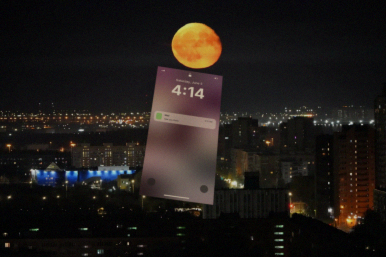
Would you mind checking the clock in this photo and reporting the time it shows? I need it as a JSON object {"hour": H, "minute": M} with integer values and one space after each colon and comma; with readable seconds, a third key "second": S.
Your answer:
{"hour": 4, "minute": 14}
